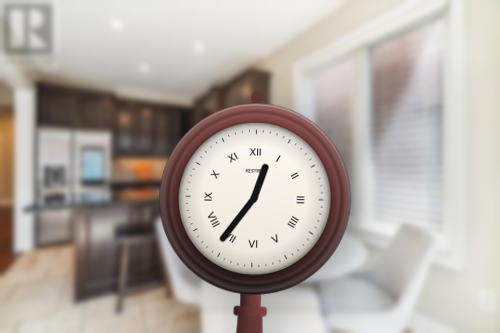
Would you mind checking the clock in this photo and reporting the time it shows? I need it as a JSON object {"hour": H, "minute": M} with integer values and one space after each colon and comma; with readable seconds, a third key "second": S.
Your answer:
{"hour": 12, "minute": 36}
